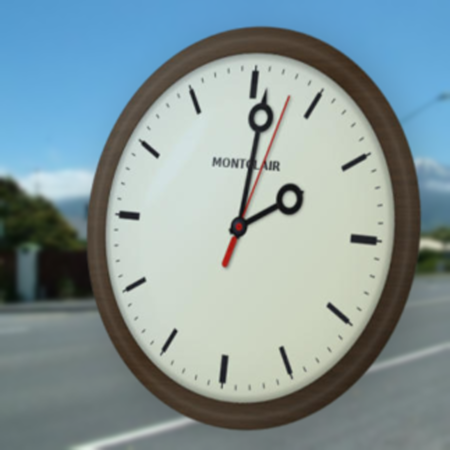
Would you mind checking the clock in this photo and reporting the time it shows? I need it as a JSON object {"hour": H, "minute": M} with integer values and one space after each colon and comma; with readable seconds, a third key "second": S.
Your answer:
{"hour": 2, "minute": 1, "second": 3}
